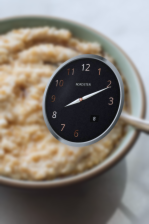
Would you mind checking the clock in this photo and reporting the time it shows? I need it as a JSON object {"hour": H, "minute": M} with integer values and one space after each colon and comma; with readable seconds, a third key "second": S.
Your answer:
{"hour": 8, "minute": 11}
